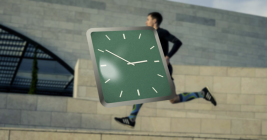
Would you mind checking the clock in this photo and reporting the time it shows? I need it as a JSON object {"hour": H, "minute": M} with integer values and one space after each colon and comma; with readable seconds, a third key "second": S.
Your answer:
{"hour": 2, "minute": 51}
